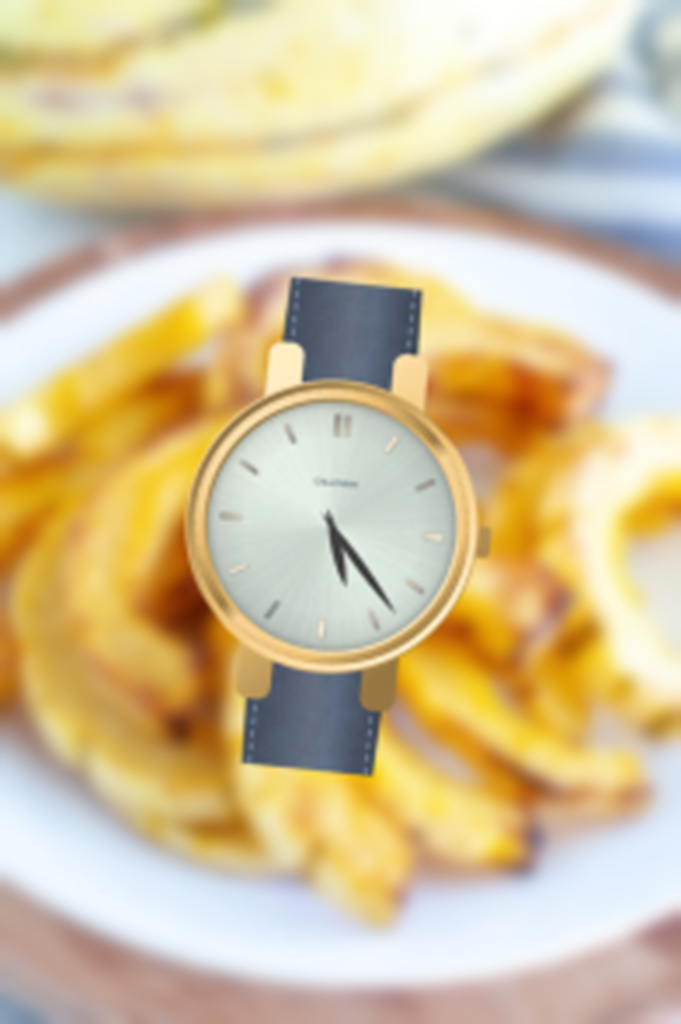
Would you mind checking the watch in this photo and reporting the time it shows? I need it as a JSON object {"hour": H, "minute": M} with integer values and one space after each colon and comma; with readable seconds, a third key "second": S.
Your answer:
{"hour": 5, "minute": 23}
